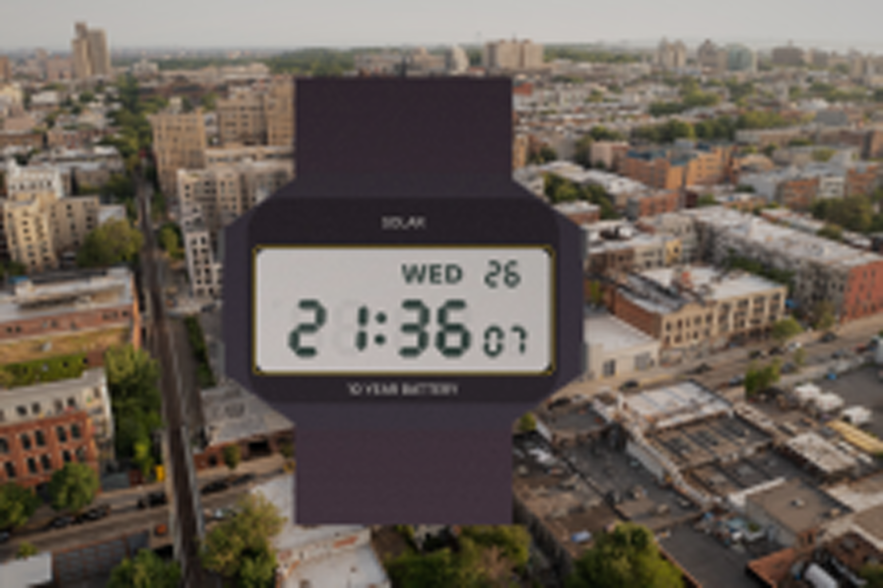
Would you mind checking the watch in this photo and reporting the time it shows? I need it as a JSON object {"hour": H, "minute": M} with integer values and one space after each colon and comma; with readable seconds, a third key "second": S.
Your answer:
{"hour": 21, "minute": 36, "second": 7}
